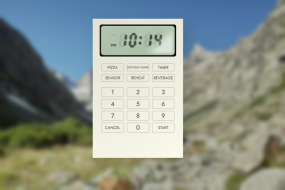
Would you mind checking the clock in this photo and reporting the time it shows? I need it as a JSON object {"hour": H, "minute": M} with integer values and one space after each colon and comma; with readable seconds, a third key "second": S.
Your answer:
{"hour": 10, "minute": 14}
